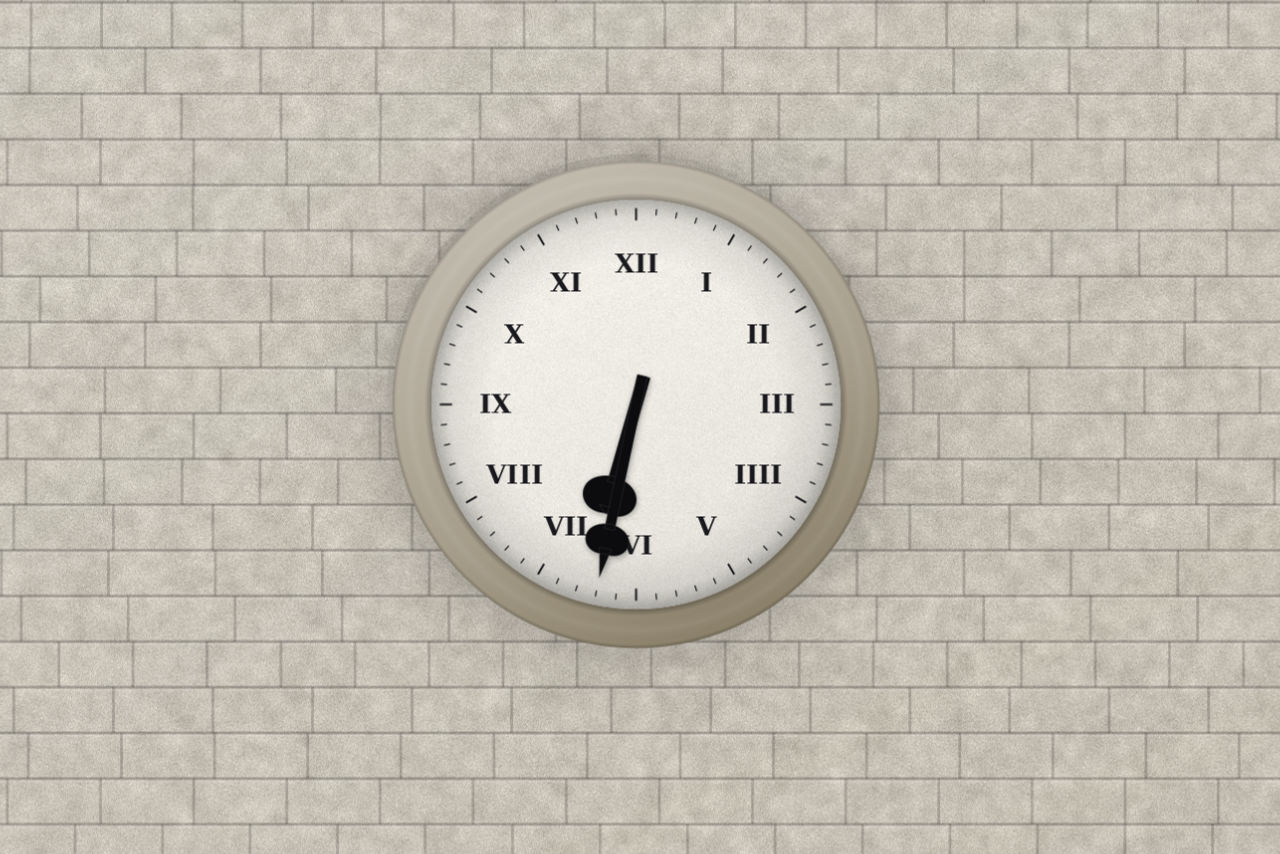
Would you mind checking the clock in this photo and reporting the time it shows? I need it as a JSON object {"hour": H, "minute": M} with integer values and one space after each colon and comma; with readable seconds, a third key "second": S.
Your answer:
{"hour": 6, "minute": 32}
